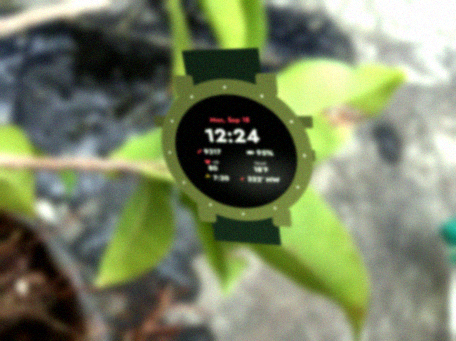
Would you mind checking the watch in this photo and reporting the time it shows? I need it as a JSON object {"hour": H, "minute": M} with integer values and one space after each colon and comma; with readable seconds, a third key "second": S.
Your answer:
{"hour": 12, "minute": 24}
